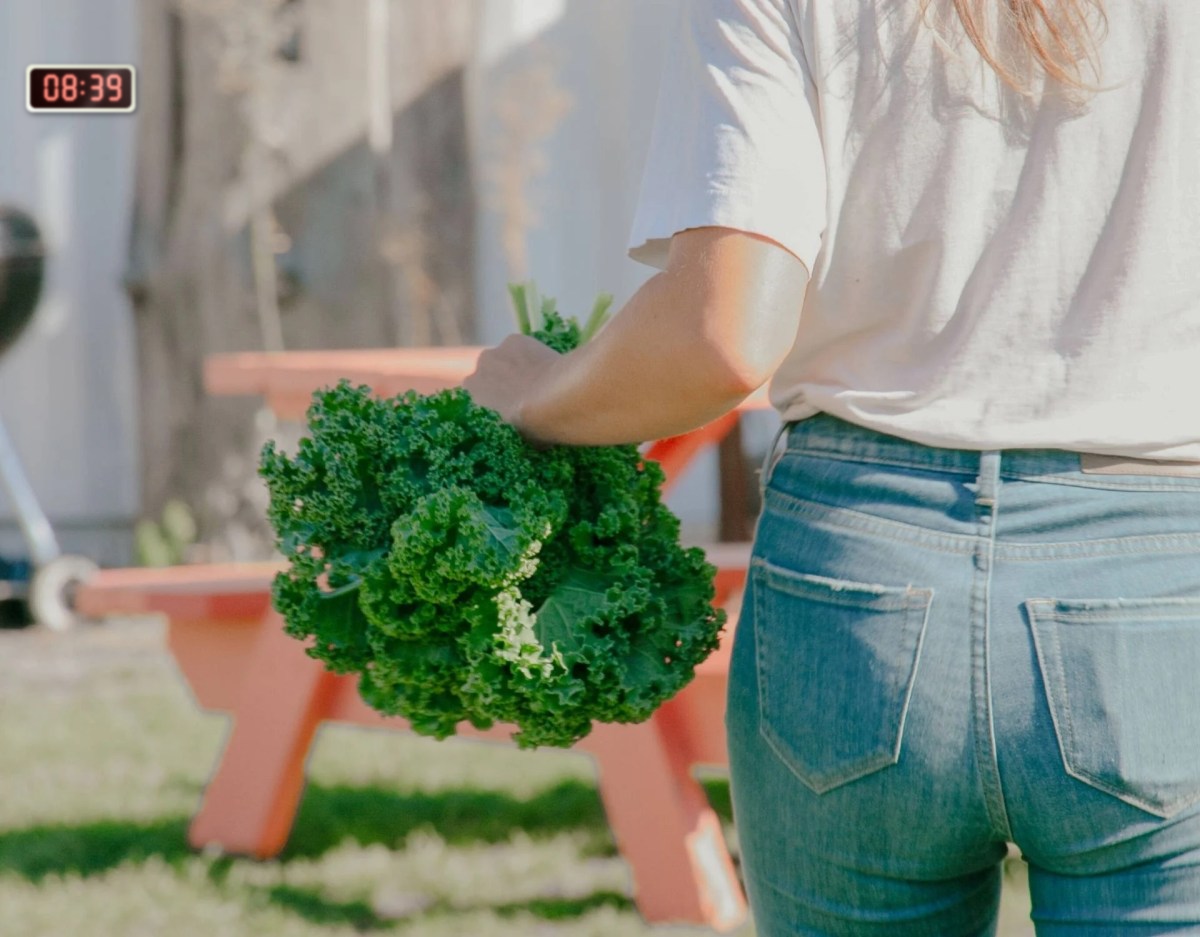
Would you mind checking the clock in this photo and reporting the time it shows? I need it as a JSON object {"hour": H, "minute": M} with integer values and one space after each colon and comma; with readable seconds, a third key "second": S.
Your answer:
{"hour": 8, "minute": 39}
